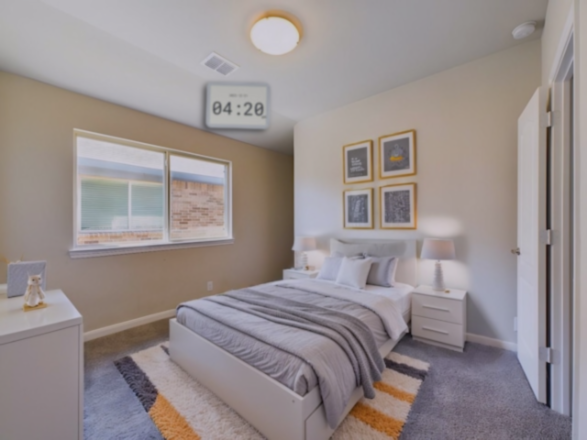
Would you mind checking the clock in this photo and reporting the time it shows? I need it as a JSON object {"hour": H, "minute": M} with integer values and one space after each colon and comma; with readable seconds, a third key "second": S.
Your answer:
{"hour": 4, "minute": 20}
